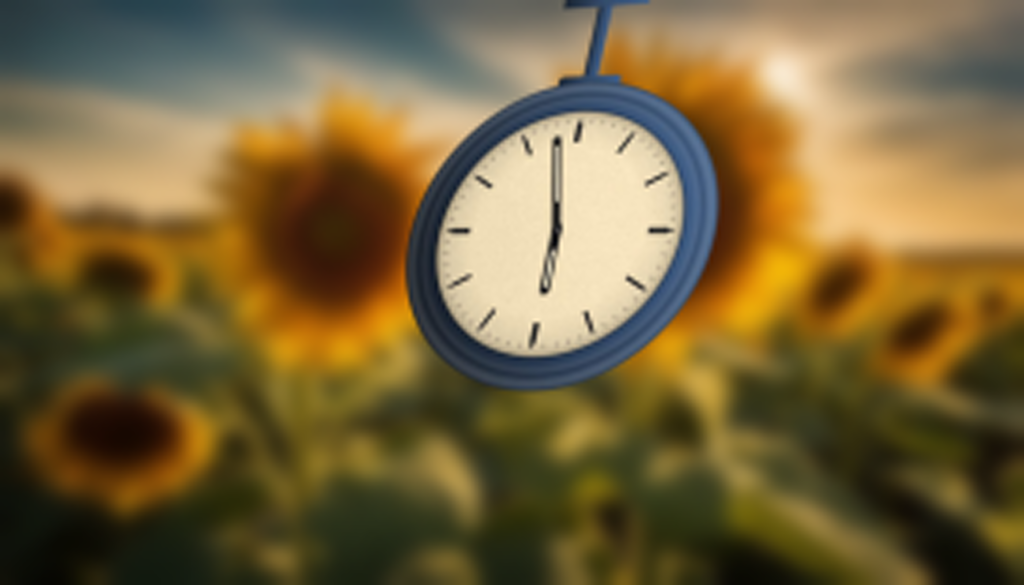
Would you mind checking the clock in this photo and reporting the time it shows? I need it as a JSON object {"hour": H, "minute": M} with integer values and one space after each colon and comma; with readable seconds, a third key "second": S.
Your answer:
{"hour": 5, "minute": 58}
